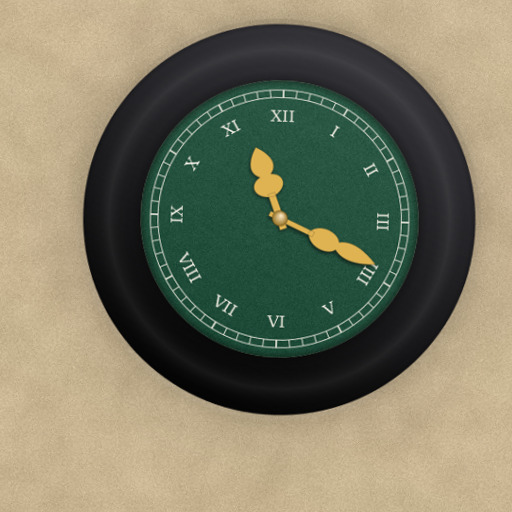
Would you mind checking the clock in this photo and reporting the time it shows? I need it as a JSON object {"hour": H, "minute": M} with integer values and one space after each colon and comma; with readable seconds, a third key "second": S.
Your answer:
{"hour": 11, "minute": 19}
